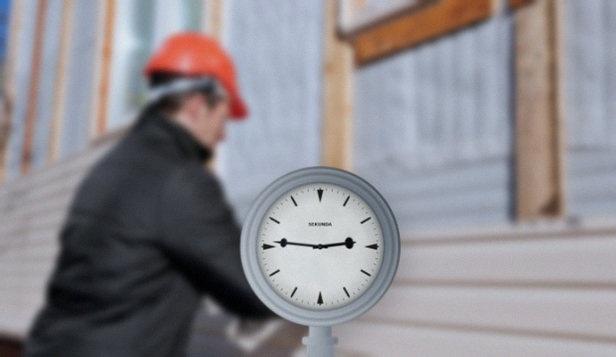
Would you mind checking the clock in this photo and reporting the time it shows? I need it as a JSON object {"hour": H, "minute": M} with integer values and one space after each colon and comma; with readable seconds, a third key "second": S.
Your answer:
{"hour": 2, "minute": 46}
